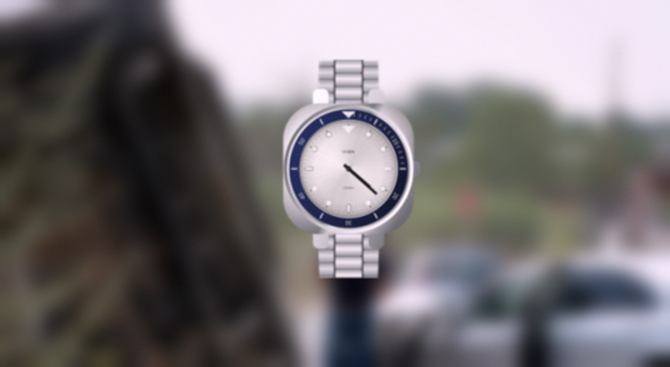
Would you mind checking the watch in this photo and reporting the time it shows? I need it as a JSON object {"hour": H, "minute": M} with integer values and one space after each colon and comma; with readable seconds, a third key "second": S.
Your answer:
{"hour": 4, "minute": 22}
